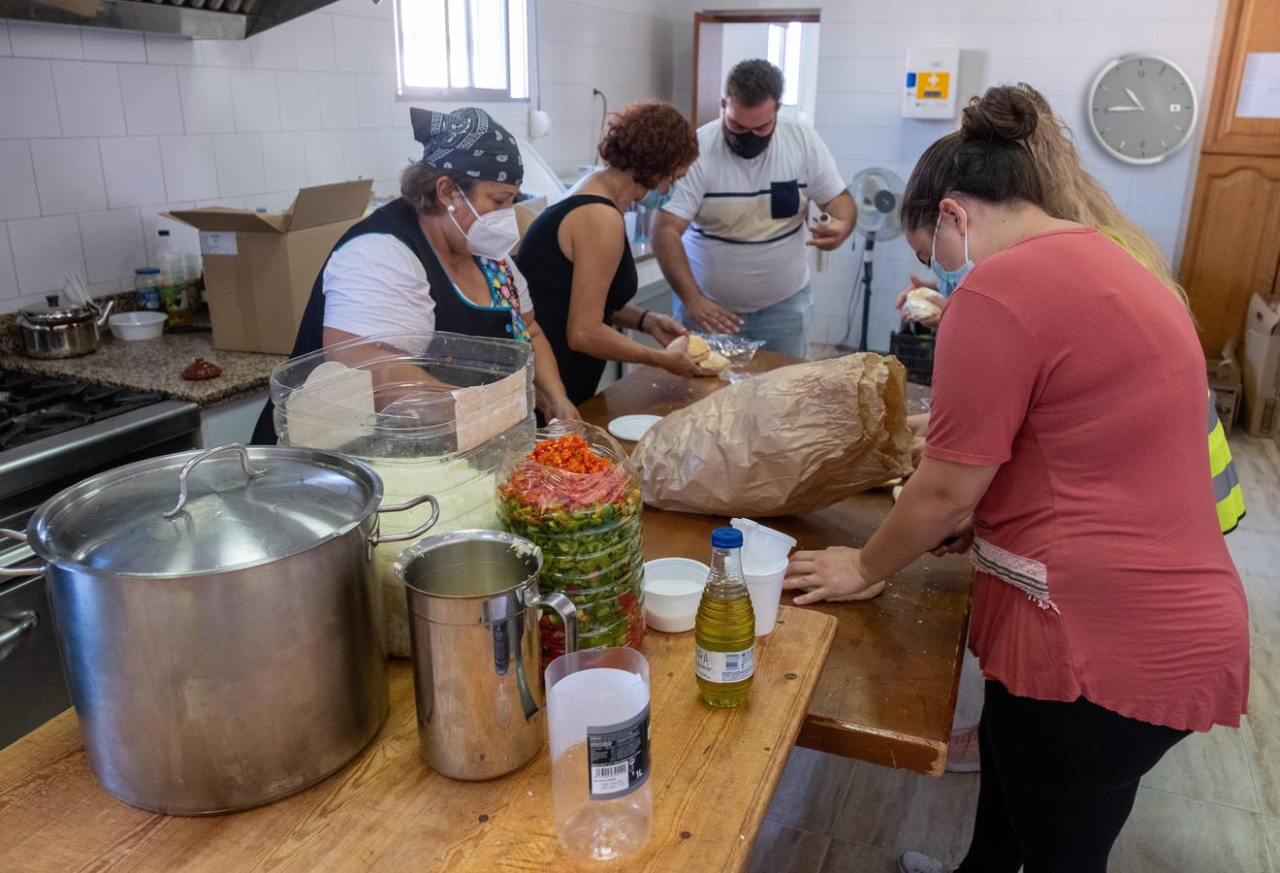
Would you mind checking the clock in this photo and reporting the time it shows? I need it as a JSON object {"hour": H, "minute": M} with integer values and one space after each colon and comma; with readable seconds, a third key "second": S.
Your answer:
{"hour": 10, "minute": 45}
